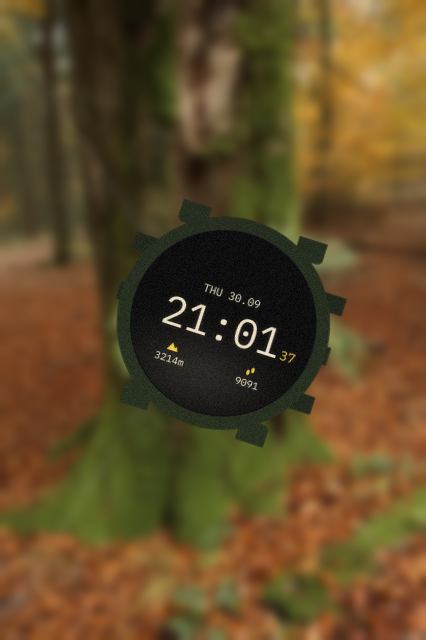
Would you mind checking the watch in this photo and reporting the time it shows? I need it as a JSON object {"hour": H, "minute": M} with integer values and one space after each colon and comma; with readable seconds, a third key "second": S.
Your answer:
{"hour": 21, "minute": 1, "second": 37}
